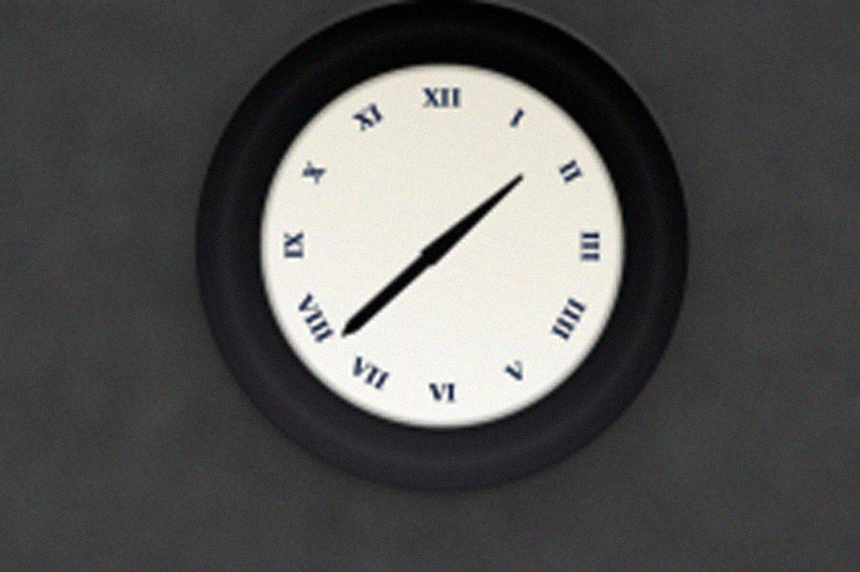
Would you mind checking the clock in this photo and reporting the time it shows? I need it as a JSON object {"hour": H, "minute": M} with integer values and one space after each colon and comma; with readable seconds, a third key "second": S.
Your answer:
{"hour": 1, "minute": 38}
